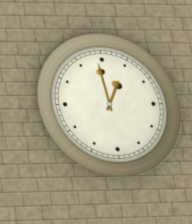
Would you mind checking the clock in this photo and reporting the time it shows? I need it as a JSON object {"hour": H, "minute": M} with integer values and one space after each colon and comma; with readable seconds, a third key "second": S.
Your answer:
{"hour": 12, "minute": 59}
